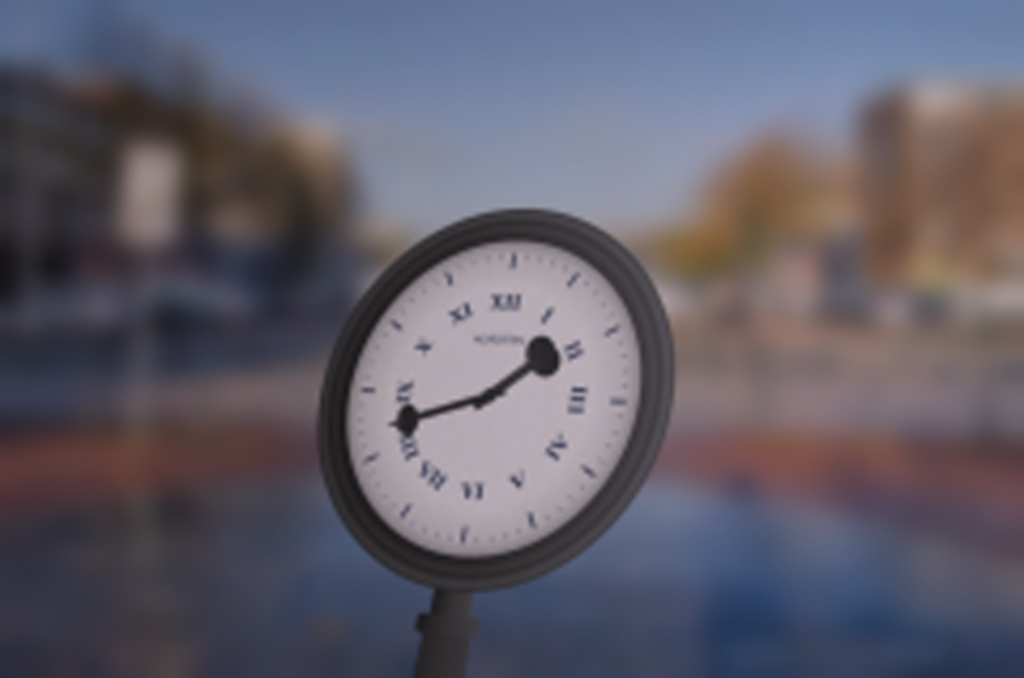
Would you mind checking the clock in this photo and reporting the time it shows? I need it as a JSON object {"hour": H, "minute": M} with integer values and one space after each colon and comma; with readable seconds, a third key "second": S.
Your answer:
{"hour": 1, "minute": 42}
